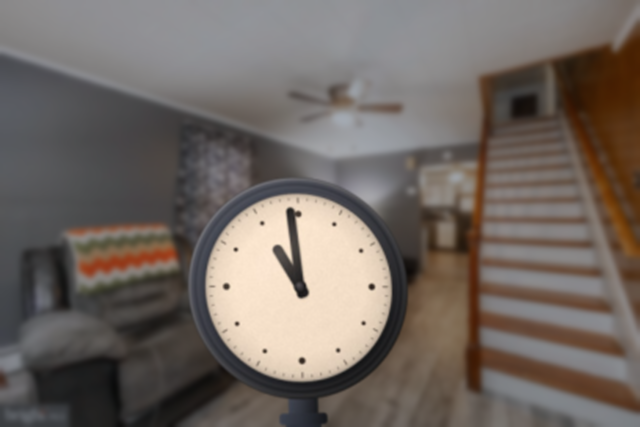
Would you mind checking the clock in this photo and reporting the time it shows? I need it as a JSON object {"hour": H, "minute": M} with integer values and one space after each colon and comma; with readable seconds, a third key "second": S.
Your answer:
{"hour": 10, "minute": 59}
